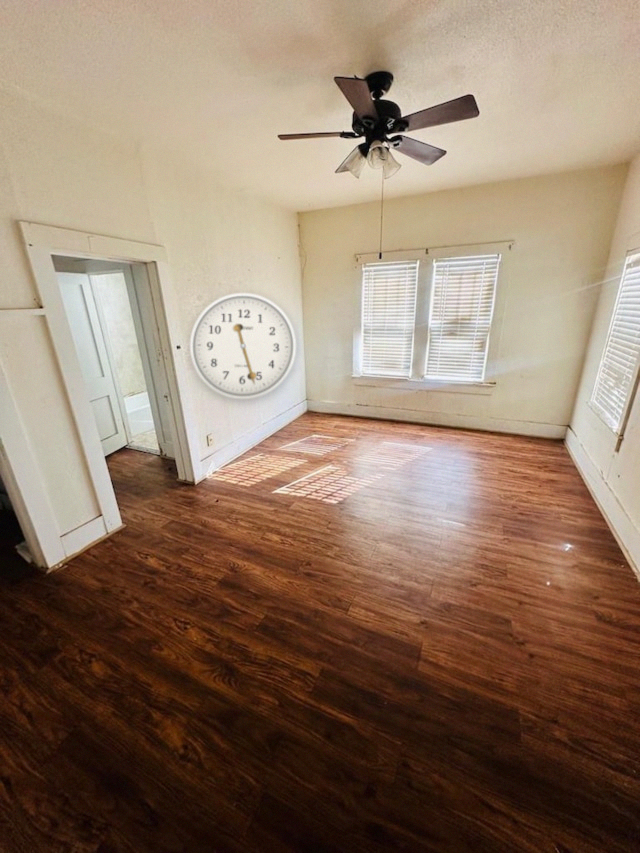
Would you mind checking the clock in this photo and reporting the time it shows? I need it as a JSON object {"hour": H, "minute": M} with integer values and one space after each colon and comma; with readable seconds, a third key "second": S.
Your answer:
{"hour": 11, "minute": 27}
